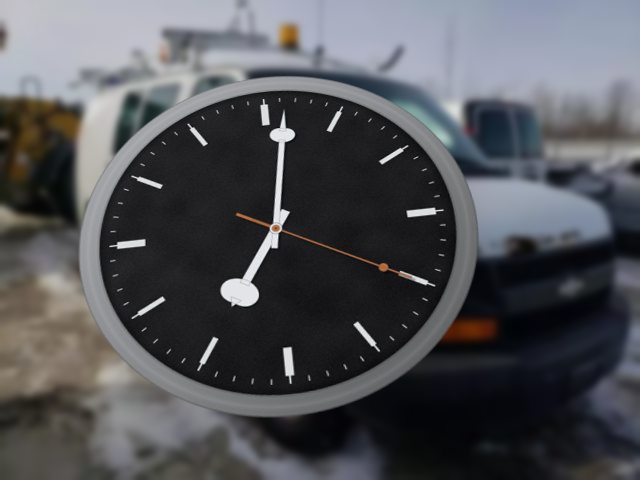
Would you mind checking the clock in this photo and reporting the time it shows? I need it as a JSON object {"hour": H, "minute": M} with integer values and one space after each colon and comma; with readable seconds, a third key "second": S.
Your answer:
{"hour": 7, "minute": 1, "second": 20}
